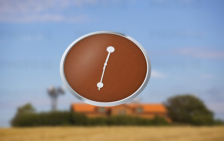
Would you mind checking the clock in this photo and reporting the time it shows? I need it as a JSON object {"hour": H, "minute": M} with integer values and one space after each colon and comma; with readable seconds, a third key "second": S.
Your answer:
{"hour": 12, "minute": 32}
